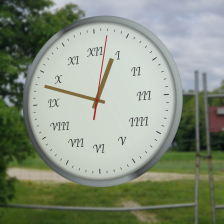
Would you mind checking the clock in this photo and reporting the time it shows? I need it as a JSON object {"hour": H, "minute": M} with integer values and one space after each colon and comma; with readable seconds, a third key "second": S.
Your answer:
{"hour": 12, "minute": 48, "second": 2}
